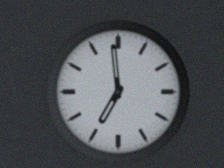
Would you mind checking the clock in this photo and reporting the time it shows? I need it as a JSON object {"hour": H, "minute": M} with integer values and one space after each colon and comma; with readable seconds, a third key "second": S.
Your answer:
{"hour": 6, "minute": 59}
